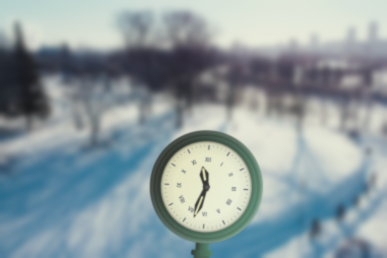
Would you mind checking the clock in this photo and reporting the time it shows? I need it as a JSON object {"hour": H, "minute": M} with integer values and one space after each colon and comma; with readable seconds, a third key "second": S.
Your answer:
{"hour": 11, "minute": 33}
